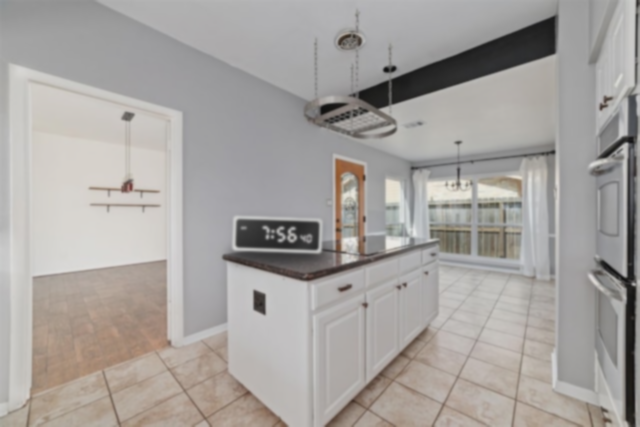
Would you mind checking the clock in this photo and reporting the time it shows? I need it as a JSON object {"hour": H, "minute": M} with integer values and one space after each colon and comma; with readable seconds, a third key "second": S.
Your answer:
{"hour": 7, "minute": 56}
